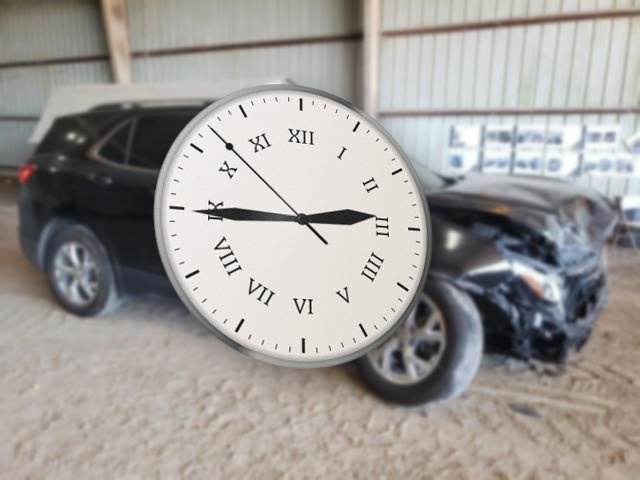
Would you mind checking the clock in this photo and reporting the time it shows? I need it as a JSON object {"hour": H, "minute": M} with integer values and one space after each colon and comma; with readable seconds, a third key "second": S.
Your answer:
{"hour": 2, "minute": 44, "second": 52}
